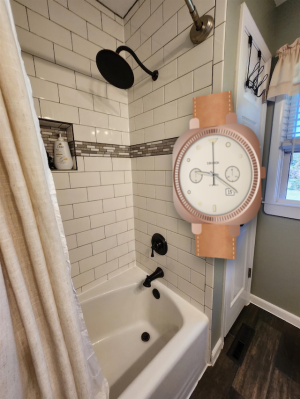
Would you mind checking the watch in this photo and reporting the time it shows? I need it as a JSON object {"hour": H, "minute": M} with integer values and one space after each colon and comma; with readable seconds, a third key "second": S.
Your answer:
{"hour": 9, "minute": 21}
